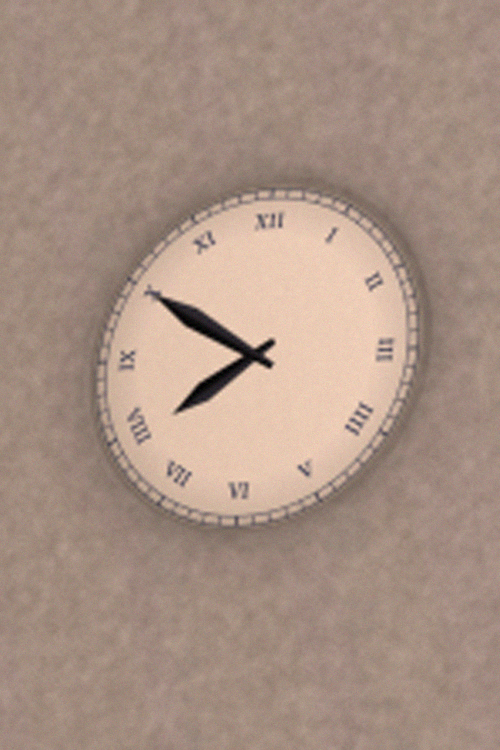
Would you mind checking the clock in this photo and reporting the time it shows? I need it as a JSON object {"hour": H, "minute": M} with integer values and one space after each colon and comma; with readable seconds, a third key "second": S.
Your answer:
{"hour": 7, "minute": 50}
